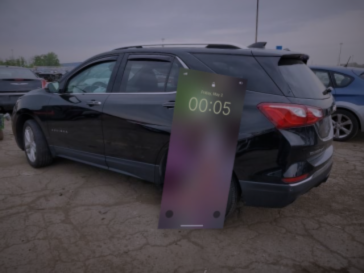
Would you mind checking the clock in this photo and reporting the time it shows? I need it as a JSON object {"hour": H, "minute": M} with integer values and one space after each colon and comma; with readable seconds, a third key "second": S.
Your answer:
{"hour": 0, "minute": 5}
